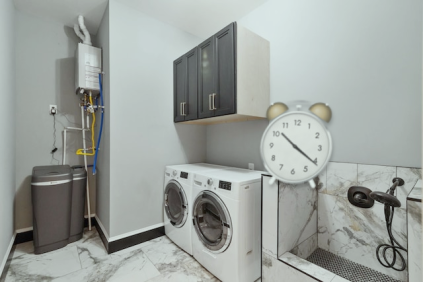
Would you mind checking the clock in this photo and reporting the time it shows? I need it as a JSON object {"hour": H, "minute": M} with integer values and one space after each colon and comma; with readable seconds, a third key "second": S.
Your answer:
{"hour": 10, "minute": 21}
